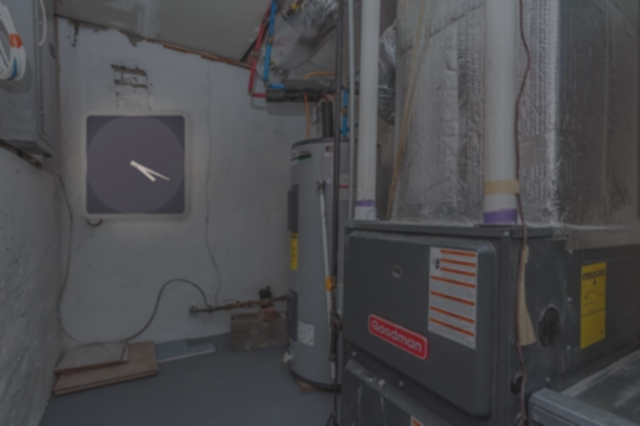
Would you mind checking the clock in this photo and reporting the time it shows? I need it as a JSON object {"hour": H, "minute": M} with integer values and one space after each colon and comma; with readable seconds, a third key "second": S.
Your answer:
{"hour": 4, "minute": 19}
